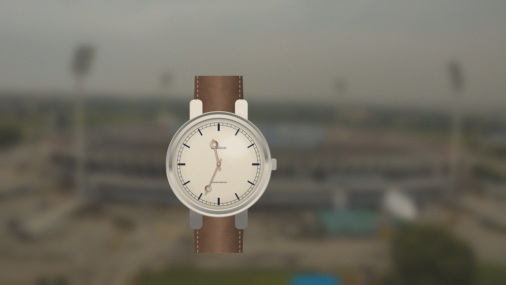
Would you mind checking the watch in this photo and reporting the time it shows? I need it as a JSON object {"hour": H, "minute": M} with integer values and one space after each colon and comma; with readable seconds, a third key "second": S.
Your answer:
{"hour": 11, "minute": 34}
